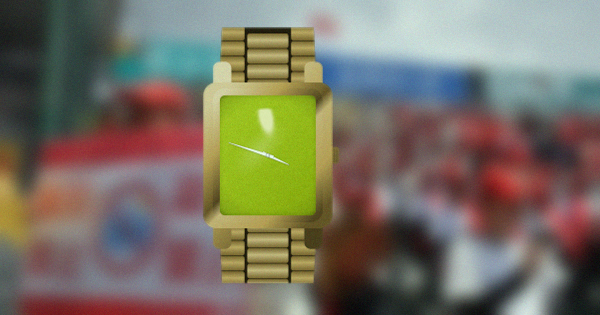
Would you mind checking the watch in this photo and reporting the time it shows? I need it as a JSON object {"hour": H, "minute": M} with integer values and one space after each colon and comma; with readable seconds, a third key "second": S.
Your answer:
{"hour": 3, "minute": 48}
